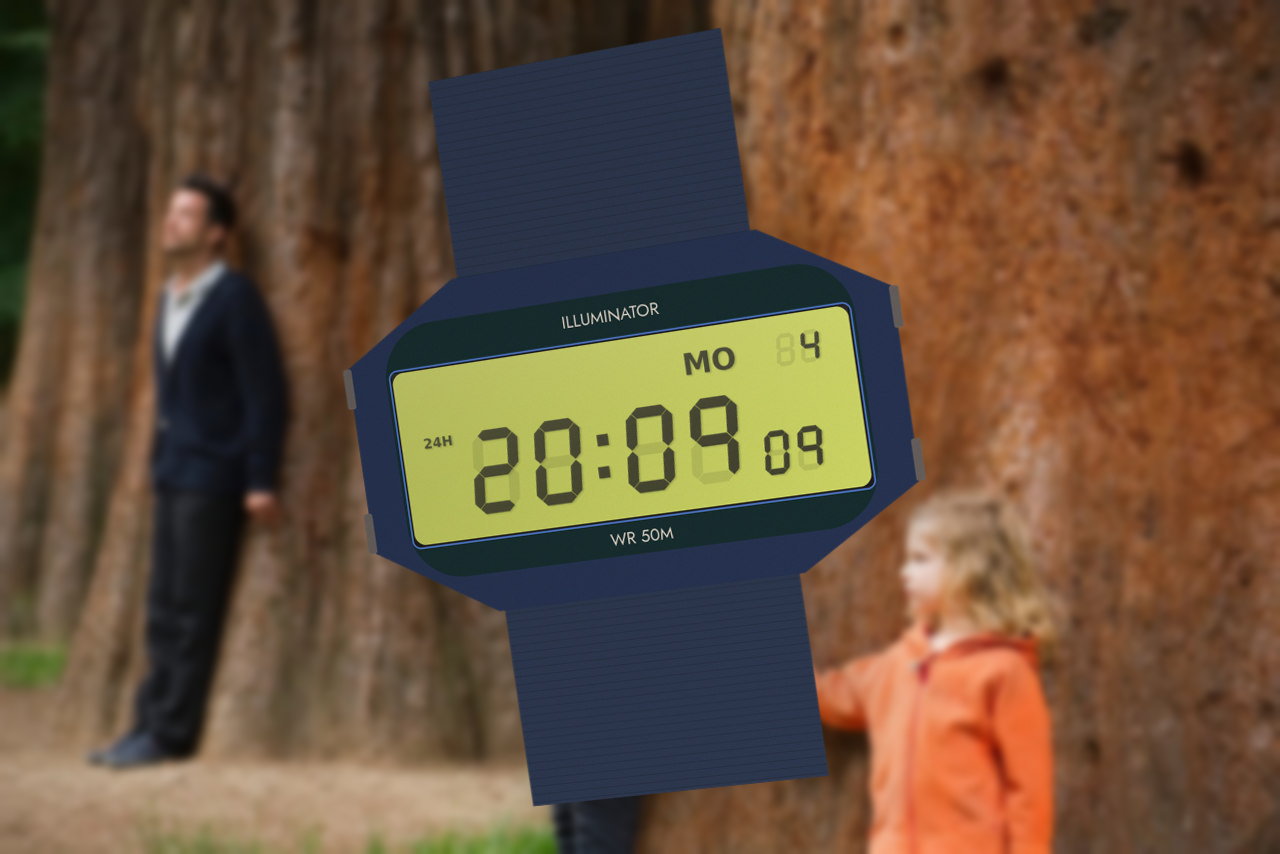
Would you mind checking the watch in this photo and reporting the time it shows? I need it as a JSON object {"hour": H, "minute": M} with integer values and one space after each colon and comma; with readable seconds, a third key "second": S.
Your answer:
{"hour": 20, "minute": 9, "second": 9}
